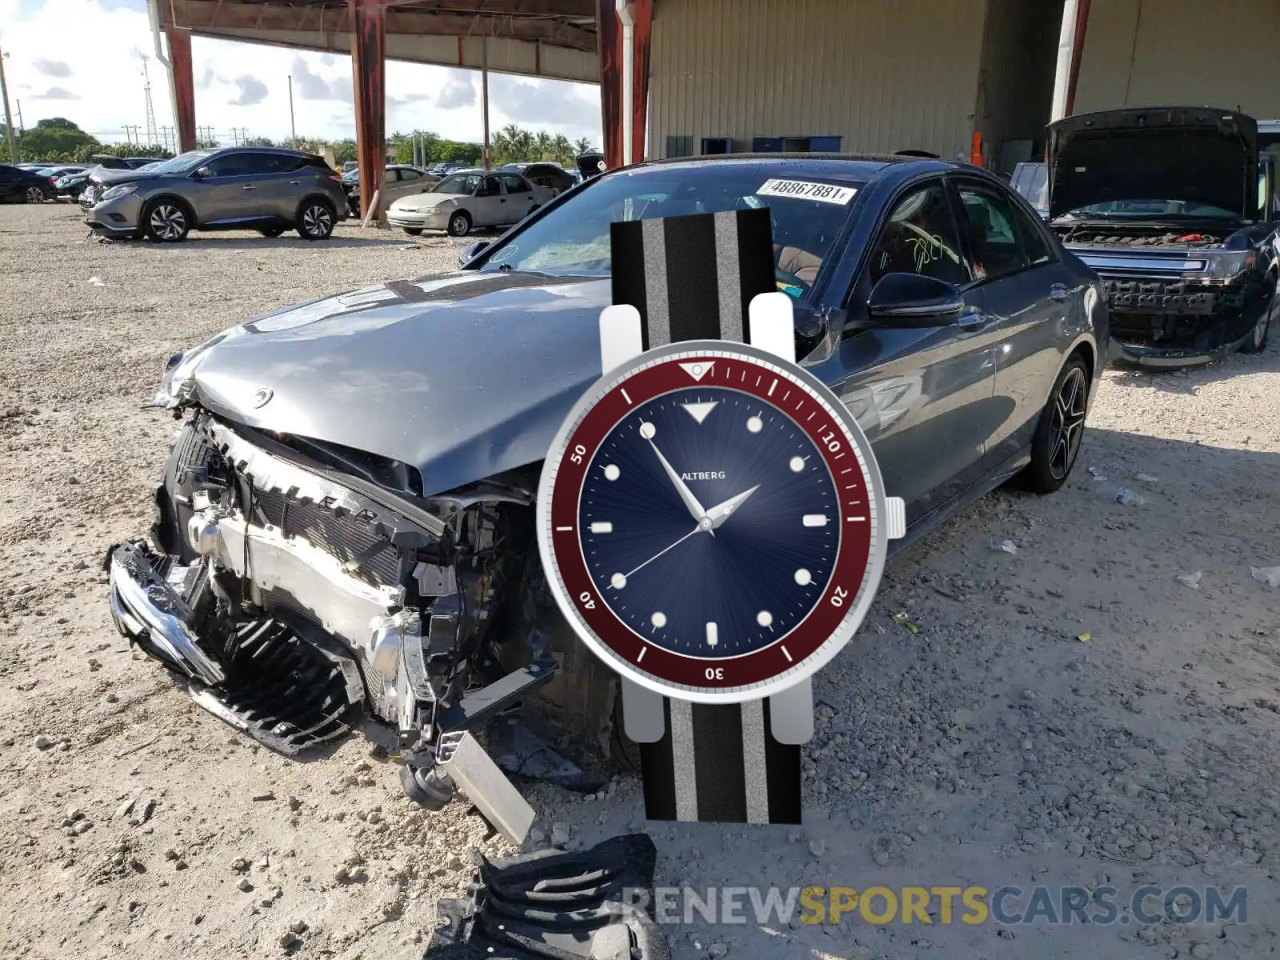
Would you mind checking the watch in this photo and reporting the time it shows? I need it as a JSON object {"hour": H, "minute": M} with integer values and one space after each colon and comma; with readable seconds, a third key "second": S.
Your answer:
{"hour": 1, "minute": 54, "second": 40}
